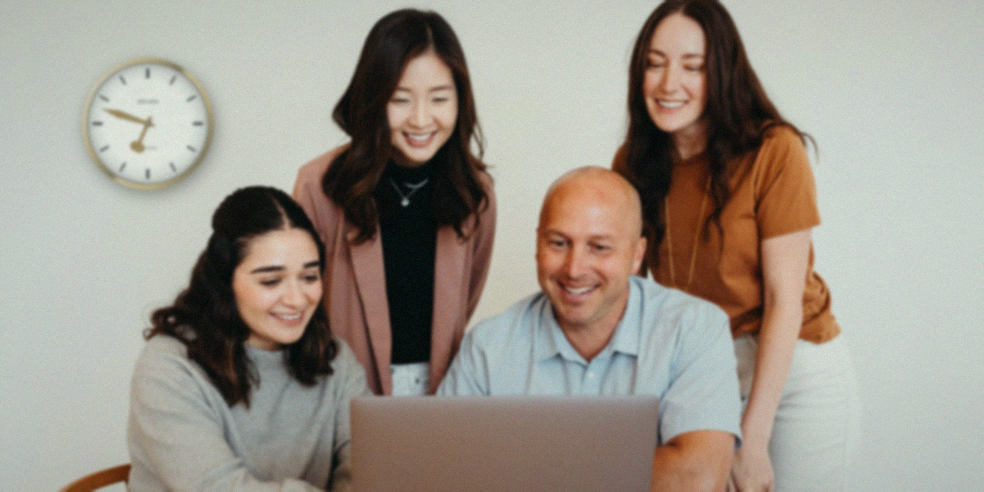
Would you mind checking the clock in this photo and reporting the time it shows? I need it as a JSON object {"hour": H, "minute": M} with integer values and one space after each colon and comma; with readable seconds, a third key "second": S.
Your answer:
{"hour": 6, "minute": 48}
